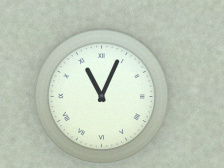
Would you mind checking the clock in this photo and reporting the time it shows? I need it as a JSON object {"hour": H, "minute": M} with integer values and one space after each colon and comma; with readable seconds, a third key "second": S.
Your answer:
{"hour": 11, "minute": 4}
